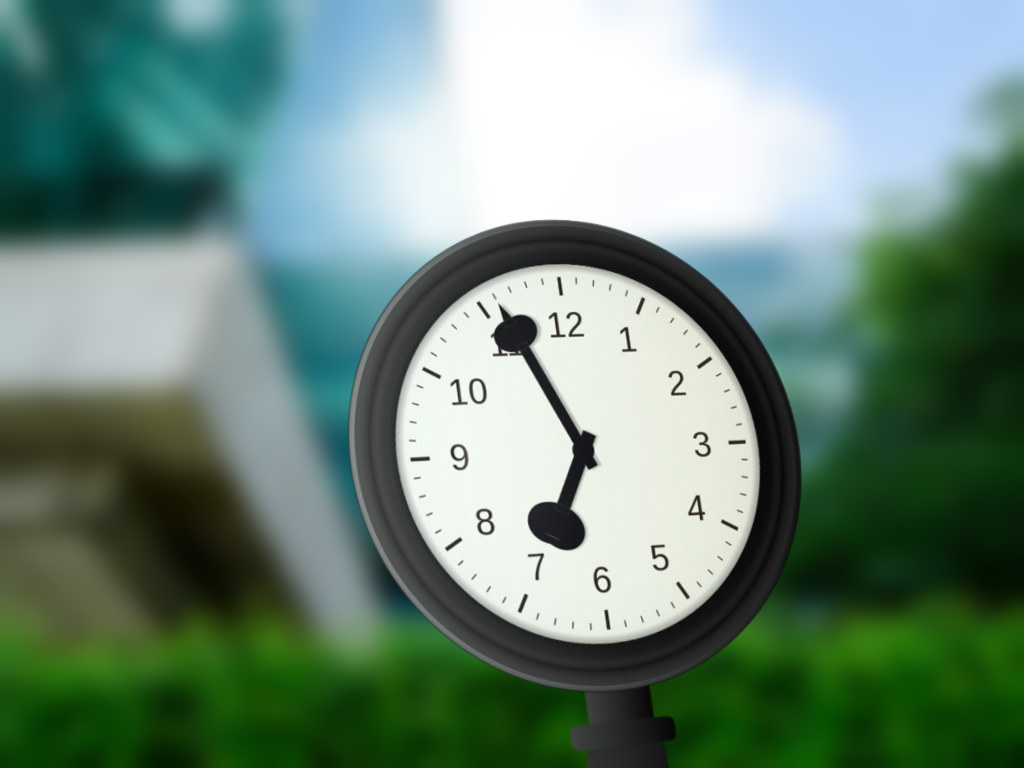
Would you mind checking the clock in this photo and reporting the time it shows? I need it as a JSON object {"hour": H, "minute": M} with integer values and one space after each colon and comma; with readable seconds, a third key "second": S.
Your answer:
{"hour": 6, "minute": 56}
